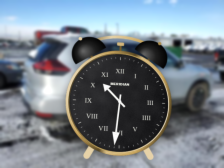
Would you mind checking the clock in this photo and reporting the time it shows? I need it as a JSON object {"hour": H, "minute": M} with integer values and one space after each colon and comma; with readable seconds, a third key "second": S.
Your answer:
{"hour": 10, "minute": 31}
